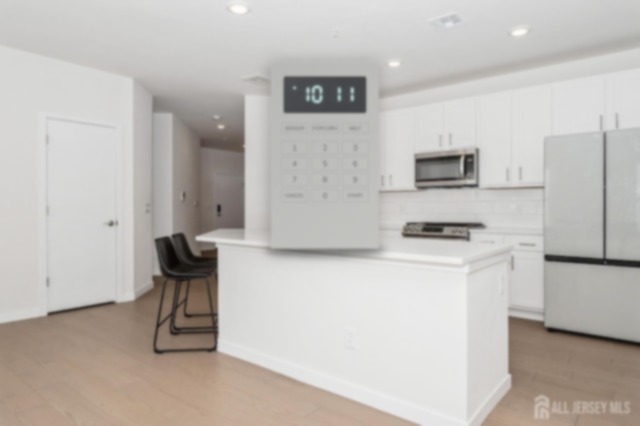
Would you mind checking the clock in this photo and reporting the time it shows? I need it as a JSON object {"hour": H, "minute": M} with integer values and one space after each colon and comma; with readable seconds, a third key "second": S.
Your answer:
{"hour": 10, "minute": 11}
